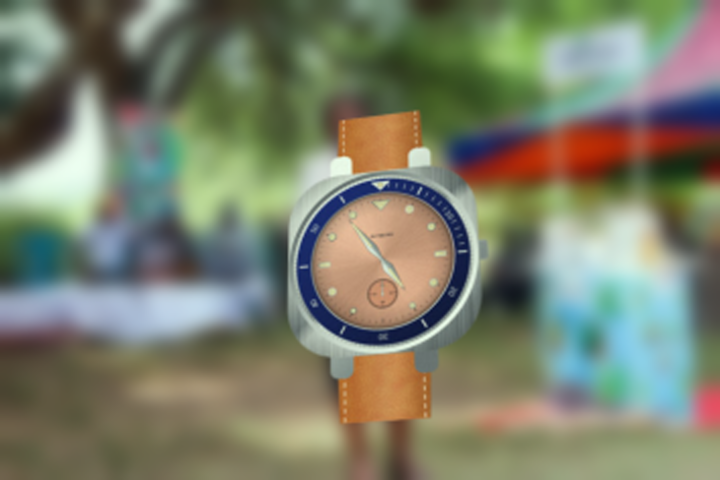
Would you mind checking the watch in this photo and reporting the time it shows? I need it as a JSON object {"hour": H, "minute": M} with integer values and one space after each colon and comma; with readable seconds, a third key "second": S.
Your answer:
{"hour": 4, "minute": 54}
